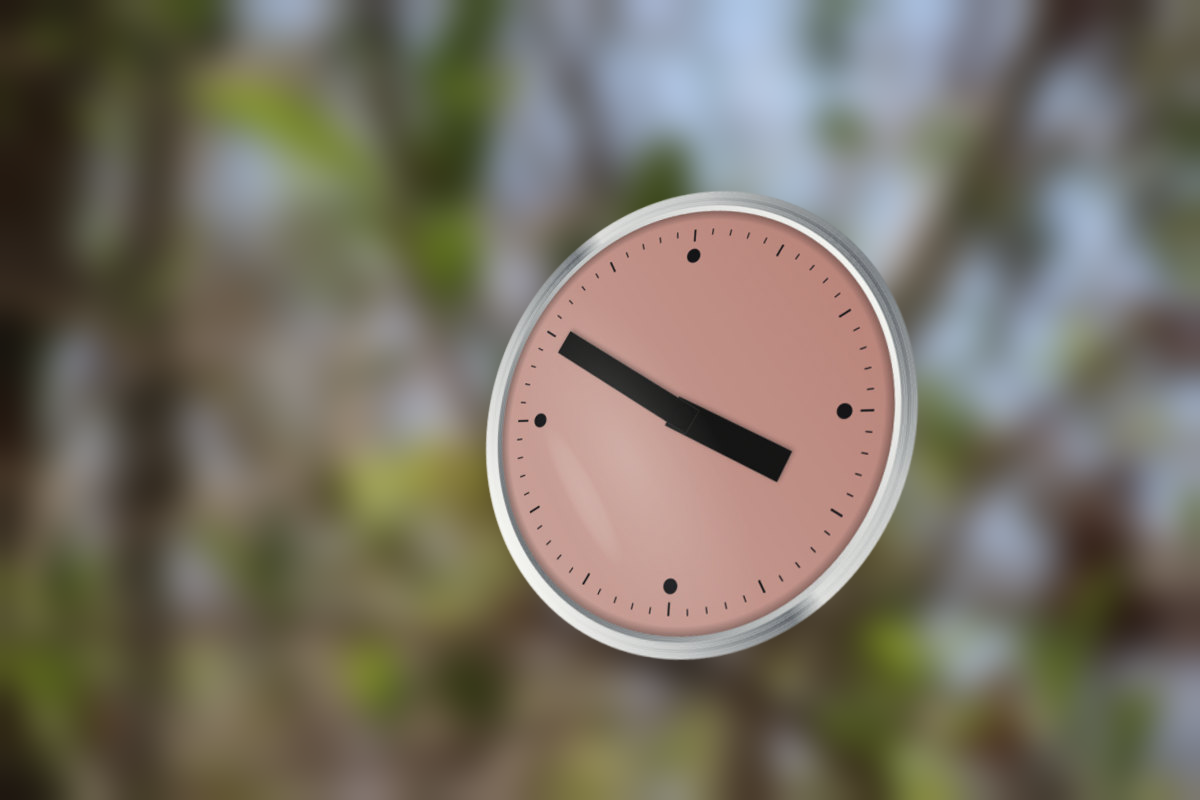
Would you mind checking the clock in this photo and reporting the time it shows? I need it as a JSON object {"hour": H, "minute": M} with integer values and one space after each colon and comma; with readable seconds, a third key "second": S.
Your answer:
{"hour": 3, "minute": 50}
